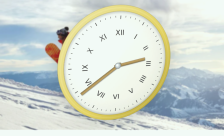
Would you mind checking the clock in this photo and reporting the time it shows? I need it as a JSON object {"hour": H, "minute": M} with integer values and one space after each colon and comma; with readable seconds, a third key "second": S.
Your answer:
{"hour": 2, "minute": 39}
